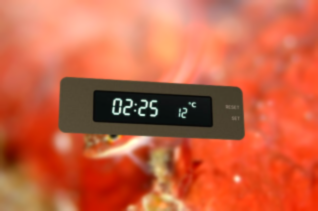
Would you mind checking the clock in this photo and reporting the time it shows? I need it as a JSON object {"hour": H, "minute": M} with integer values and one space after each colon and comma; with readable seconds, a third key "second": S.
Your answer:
{"hour": 2, "minute": 25}
